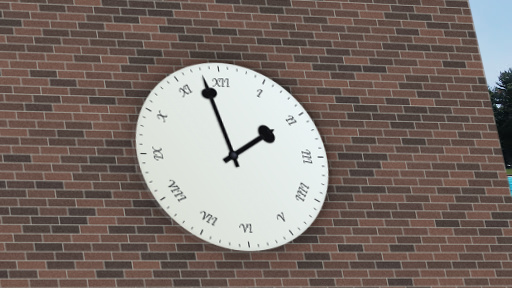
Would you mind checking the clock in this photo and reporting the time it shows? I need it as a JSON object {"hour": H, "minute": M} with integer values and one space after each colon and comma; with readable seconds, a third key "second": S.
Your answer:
{"hour": 1, "minute": 58}
